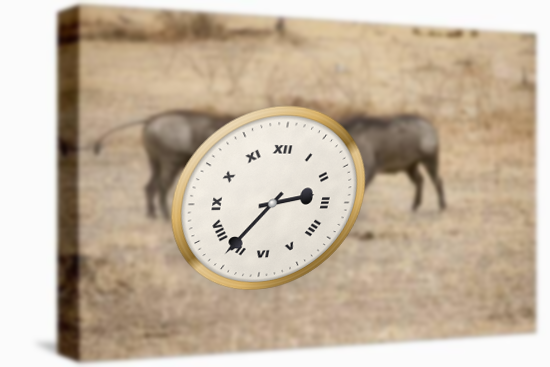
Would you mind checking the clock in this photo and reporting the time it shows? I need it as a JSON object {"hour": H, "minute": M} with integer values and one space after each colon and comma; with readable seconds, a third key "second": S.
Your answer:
{"hour": 2, "minute": 36}
